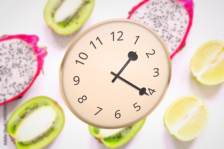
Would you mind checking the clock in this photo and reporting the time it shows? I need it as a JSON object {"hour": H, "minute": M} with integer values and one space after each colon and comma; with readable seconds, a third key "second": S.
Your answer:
{"hour": 1, "minute": 21}
